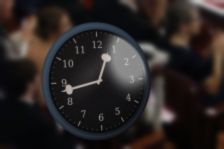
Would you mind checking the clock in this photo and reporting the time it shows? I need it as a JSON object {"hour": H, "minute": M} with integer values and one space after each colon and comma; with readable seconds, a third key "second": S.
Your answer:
{"hour": 12, "minute": 43}
